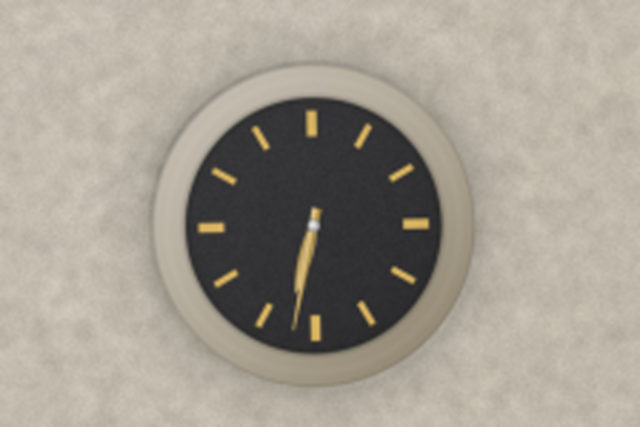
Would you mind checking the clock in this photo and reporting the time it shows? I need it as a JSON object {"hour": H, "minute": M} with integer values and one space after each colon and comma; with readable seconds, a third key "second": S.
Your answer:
{"hour": 6, "minute": 32}
